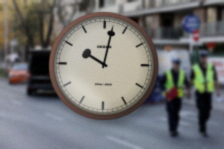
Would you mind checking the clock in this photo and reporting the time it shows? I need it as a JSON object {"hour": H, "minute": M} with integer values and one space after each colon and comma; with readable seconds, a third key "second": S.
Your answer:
{"hour": 10, "minute": 2}
